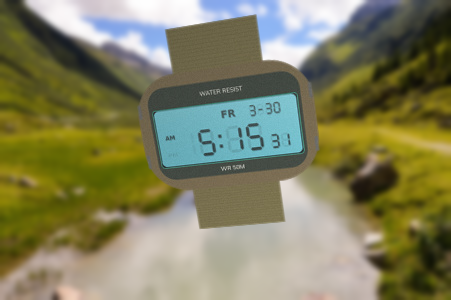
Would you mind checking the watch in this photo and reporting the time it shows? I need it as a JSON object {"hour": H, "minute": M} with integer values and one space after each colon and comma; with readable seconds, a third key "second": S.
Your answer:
{"hour": 5, "minute": 15, "second": 31}
